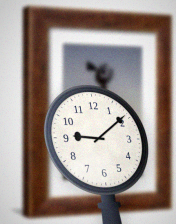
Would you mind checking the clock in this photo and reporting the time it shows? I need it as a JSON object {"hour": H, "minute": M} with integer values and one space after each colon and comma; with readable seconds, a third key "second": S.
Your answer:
{"hour": 9, "minute": 9}
